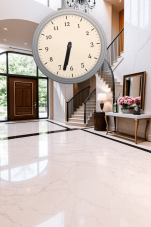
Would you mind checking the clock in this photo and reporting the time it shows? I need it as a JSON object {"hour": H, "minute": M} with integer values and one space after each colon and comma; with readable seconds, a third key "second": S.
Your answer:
{"hour": 6, "minute": 33}
